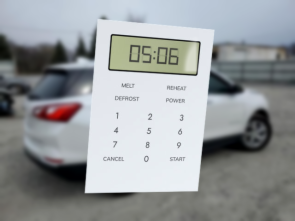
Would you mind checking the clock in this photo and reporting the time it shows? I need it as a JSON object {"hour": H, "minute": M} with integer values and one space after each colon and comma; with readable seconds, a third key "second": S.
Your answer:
{"hour": 5, "minute": 6}
